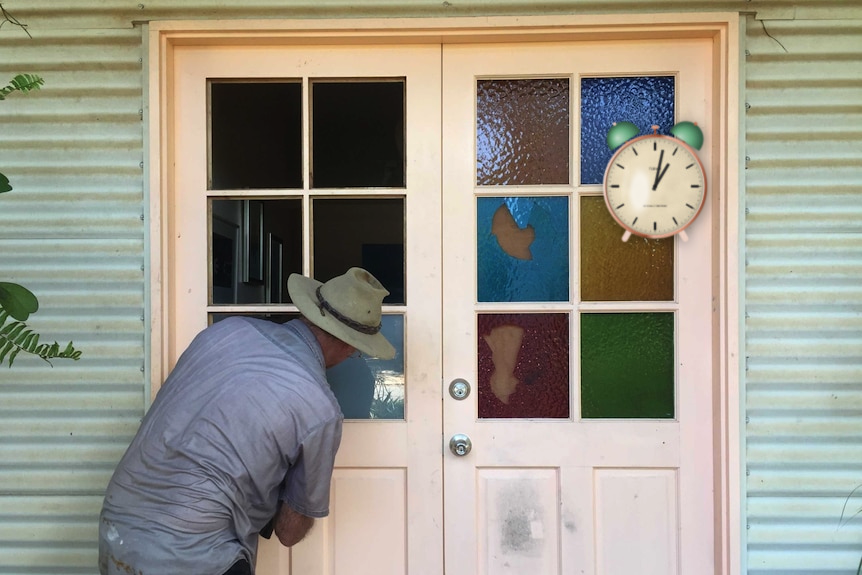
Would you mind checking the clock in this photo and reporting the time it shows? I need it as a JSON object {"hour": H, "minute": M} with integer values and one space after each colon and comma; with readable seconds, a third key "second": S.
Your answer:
{"hour": 1, "minute": 2}
